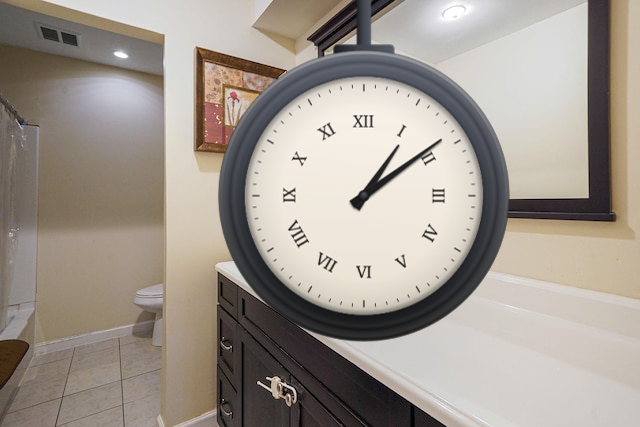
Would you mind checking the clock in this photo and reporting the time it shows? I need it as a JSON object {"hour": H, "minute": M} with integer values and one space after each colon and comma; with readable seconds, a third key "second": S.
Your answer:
{"hour": 1, "minute": 9}
